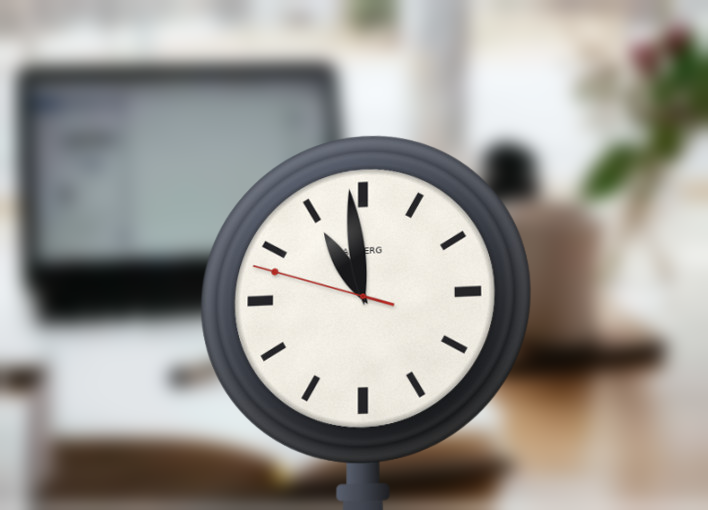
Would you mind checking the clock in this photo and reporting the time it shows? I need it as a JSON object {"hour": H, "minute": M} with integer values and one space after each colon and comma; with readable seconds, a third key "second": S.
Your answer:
{"hour": 10, "minute": 58, "second": 48}
